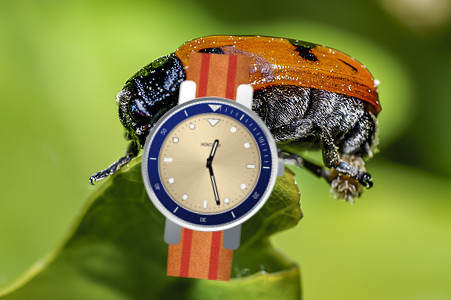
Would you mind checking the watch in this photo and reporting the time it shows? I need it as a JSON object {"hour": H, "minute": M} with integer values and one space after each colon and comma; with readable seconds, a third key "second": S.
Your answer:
{"hour": 12, "minute": 27}
